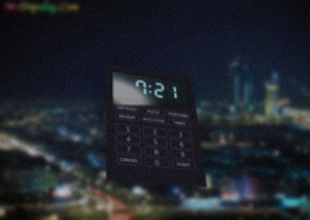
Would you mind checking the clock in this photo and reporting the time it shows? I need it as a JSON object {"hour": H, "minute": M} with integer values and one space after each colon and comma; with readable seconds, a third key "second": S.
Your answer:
{"hour": 7, "minute": 21}
